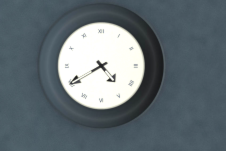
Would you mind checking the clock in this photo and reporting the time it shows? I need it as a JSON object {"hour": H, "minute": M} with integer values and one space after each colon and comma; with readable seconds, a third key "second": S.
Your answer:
{"hour": 4, "minute": 40}
